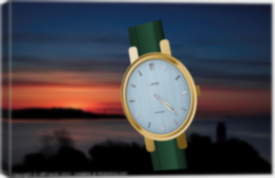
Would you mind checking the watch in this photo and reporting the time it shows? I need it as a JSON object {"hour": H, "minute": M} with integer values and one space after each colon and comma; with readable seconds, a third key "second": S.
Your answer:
{"hour": 4, "minute": 23}
